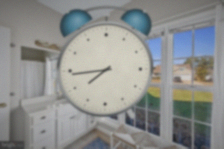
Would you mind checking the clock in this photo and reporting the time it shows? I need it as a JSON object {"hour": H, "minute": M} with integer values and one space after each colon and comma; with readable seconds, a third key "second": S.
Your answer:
{"hour": 7, "minute": 44}
